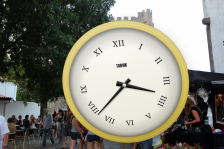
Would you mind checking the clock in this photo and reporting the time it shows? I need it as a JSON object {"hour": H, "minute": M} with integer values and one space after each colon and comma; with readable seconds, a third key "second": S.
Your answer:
{"hour": 3, "minute": 38}
